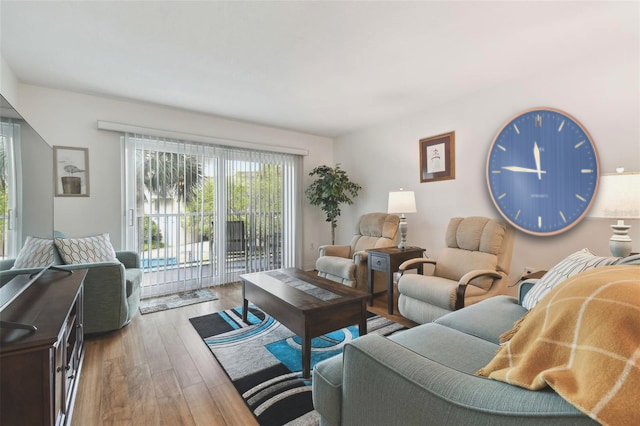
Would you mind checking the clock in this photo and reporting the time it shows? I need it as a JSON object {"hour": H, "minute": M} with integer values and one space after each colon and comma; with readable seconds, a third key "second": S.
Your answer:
{"hour": 11, "minute": 46}
